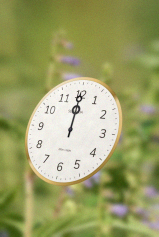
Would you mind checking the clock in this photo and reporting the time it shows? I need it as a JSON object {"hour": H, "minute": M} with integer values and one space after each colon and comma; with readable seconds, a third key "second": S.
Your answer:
{"hour": 12, "minute": 0}
